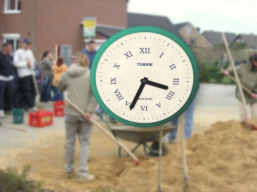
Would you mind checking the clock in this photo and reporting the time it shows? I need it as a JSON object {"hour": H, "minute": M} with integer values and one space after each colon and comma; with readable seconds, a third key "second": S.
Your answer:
{"hour": 3, "minute": 34}
